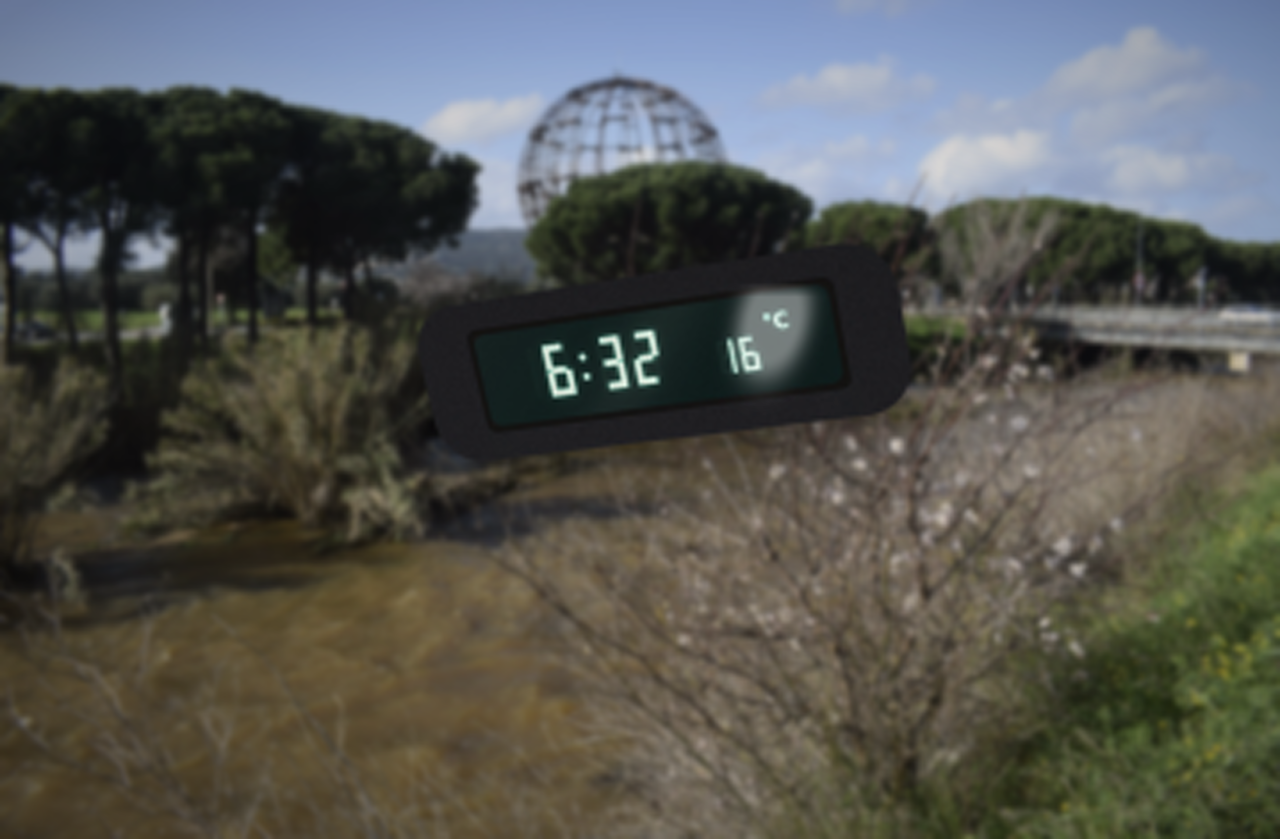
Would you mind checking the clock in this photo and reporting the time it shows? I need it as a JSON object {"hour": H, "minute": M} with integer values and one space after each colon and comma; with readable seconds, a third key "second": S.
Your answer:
{"hour": 6, "minute": 32}
